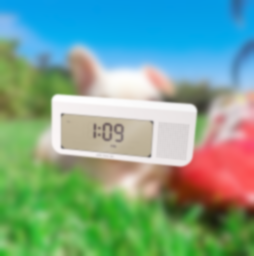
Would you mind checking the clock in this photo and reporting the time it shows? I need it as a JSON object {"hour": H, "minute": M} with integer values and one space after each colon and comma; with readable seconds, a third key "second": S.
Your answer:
{"hour": 1, "minute": 9}
